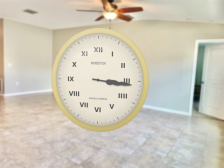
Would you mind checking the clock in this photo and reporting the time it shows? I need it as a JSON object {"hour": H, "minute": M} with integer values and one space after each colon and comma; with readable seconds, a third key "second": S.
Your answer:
{"hour": 3, "minute": 16}
